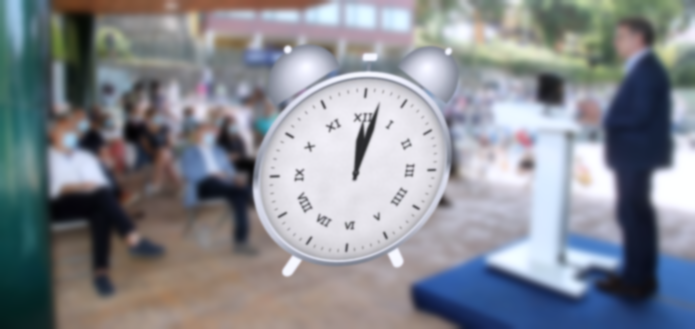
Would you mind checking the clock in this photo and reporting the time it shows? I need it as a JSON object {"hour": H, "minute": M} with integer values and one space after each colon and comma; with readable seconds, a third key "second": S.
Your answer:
{"hour": 12, "minute": 2}
